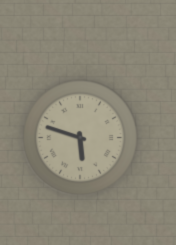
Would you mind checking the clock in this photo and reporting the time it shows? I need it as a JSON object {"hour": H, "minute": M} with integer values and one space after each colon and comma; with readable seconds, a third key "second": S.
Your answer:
{"hour": 5, "minute": 48}
